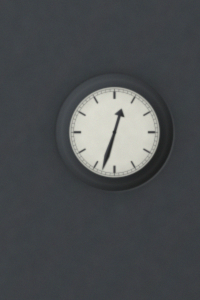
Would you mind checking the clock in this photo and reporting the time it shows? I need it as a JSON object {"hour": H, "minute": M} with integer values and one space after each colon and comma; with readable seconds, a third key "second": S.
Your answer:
{"hour": 12, "minute": 33}
